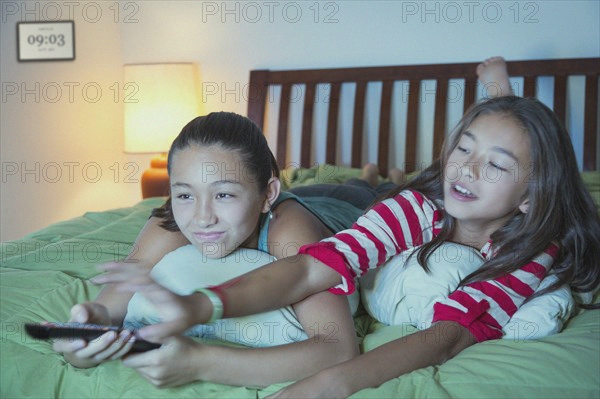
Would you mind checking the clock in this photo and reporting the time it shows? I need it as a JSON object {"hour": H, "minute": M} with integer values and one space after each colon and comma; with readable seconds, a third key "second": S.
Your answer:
{"hour": 9, "minute": 3}
